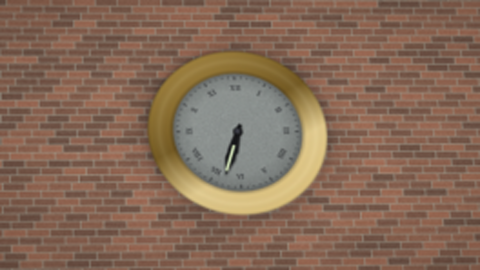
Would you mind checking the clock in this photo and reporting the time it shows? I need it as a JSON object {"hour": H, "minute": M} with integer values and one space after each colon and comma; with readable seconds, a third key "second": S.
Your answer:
{"hour": 6, "minute": 33}
